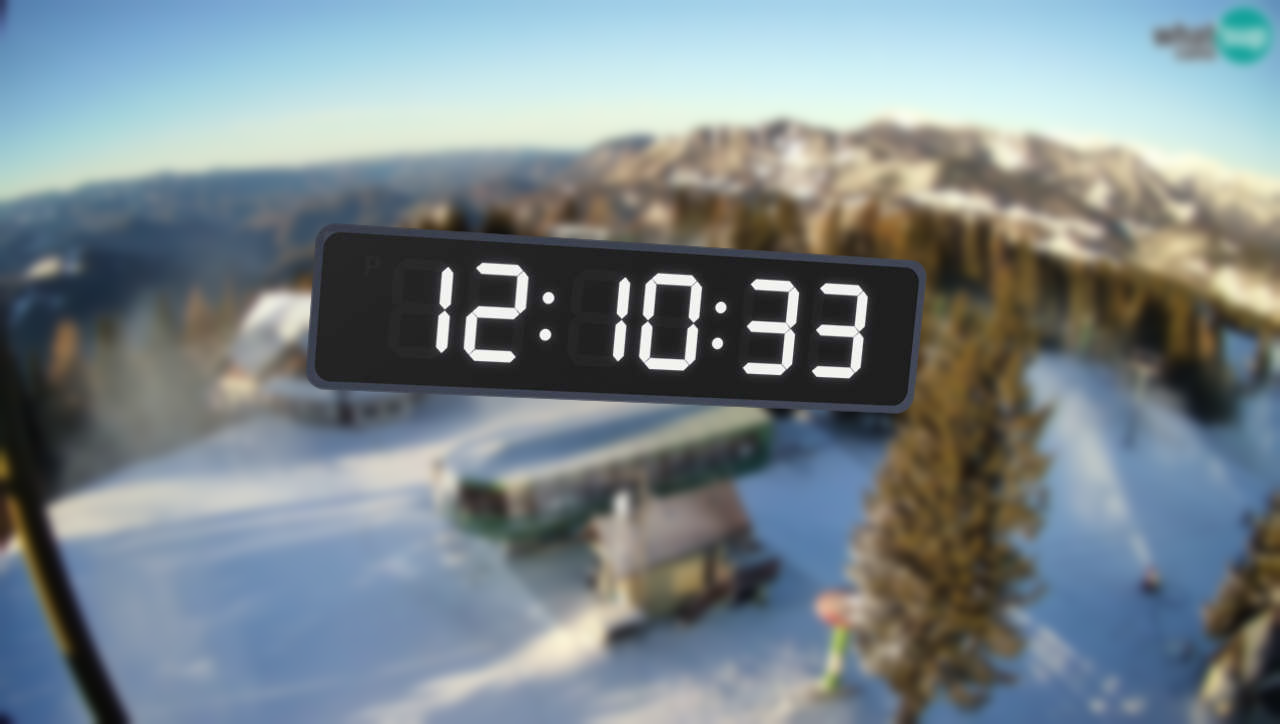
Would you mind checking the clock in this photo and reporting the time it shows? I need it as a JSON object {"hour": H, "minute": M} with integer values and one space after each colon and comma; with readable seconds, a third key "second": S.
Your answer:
{"hour": 12, "minute": 10, "second": 33}
